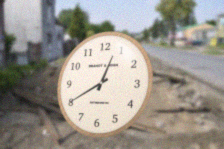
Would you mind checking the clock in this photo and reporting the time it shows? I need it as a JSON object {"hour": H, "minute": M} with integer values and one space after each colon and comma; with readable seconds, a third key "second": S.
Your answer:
{"hour": 12, "minute": 40}
